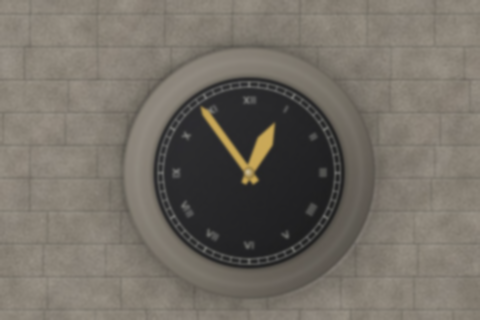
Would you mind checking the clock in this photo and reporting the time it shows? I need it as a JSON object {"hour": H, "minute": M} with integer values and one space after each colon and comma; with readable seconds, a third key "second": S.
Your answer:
{"hour": 12, "minute": 54}
